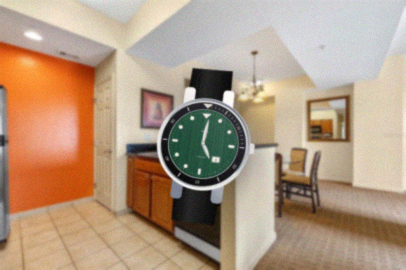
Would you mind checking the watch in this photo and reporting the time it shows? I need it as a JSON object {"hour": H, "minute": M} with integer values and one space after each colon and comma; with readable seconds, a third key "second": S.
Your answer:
{"hour": 5, "minute": 1}
